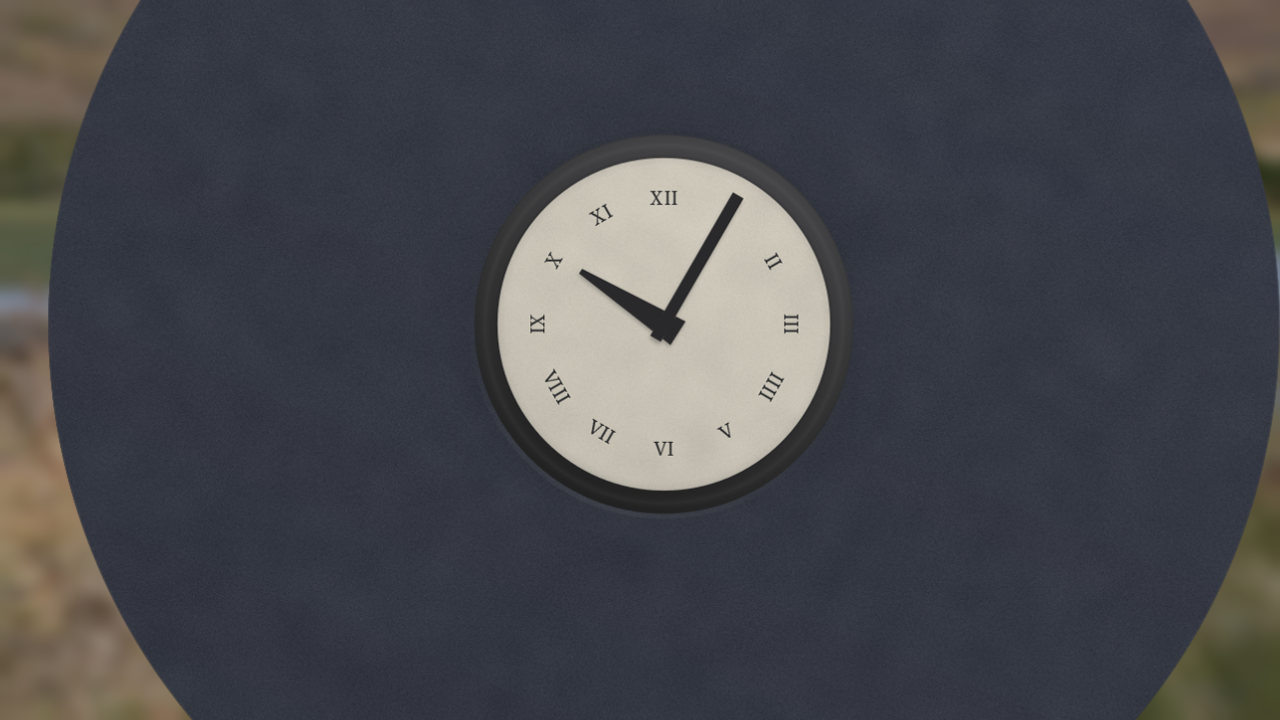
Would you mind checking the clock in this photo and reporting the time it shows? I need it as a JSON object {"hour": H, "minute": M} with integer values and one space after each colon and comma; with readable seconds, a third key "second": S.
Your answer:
{"hour": 10, "minute": 5}
